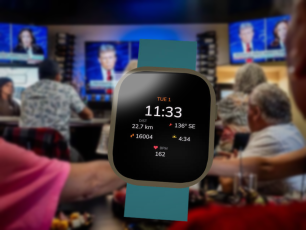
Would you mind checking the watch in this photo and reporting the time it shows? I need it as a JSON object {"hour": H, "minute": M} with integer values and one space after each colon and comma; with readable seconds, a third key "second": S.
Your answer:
{"hour": 11, "minute": 33}
